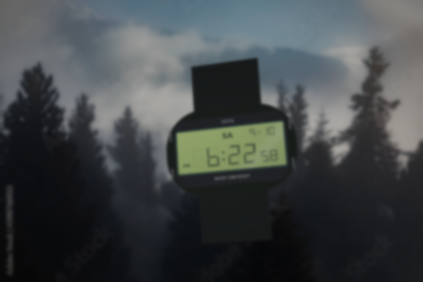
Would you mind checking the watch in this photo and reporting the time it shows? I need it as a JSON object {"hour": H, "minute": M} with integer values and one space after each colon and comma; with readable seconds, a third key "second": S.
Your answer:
{"hour": 6, "minute": 22}
